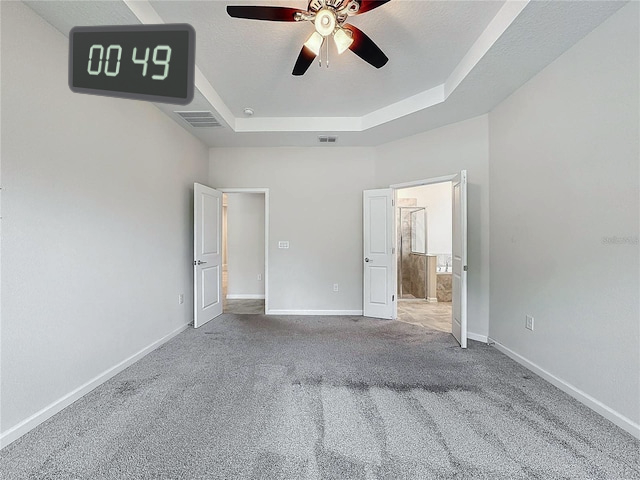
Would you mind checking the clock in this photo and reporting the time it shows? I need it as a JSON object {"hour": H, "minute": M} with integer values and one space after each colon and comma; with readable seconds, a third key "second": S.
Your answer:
{"hour": 0, "minute": 49}
